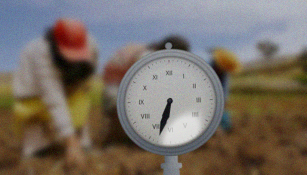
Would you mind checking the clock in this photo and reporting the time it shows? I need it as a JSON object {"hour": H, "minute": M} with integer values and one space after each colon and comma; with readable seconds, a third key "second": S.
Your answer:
{"hour": 6, "minute": 33}
